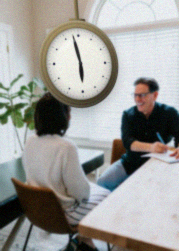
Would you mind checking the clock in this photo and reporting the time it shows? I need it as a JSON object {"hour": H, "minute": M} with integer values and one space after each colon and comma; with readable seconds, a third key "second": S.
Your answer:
{"hour": 5, "minute": 58}
